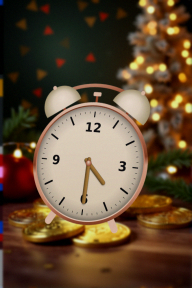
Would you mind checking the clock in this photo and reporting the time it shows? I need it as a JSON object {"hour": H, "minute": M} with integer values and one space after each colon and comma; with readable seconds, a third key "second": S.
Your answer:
{"hour": 4, "minute": 30}
